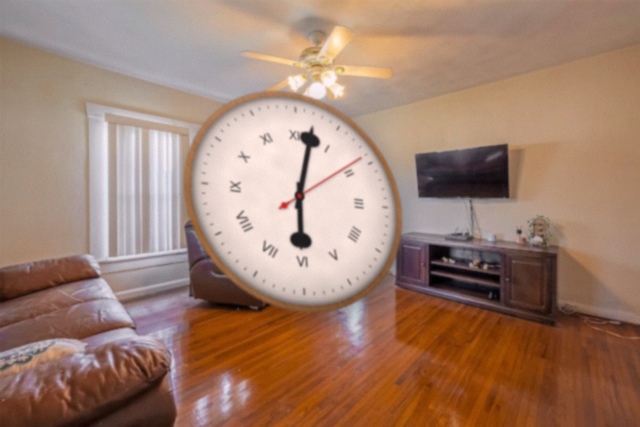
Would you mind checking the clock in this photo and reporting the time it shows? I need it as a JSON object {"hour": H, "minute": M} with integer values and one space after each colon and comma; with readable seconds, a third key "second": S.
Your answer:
{"hour": 6, "minute": 2, "second": 9}
